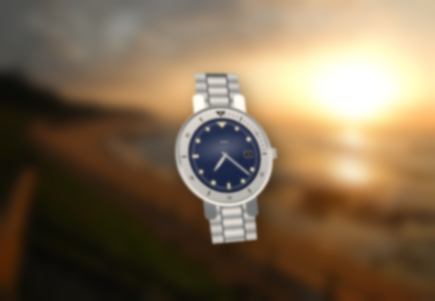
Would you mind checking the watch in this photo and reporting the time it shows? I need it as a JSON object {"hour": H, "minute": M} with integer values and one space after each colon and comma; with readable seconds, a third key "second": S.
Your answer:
{"hour": 7, "minute": 22}
